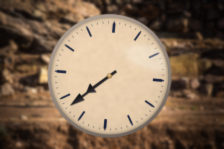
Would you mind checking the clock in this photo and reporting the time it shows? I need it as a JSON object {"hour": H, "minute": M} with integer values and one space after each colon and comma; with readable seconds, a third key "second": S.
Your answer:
{"hour": 7, "minute": 38}
